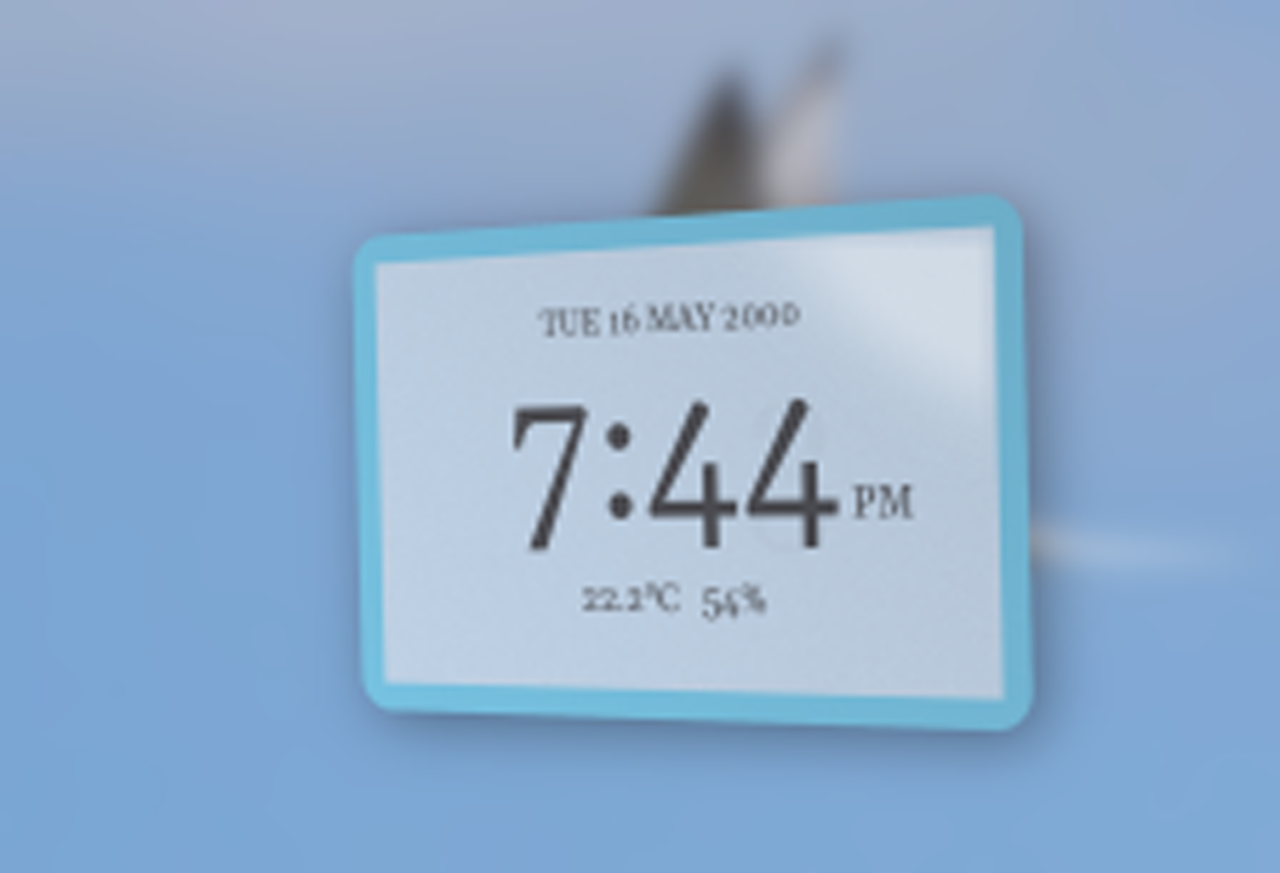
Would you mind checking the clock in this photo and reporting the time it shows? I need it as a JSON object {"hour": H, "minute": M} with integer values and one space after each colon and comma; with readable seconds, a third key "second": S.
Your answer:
{"hour": 7, "minute": 44}
